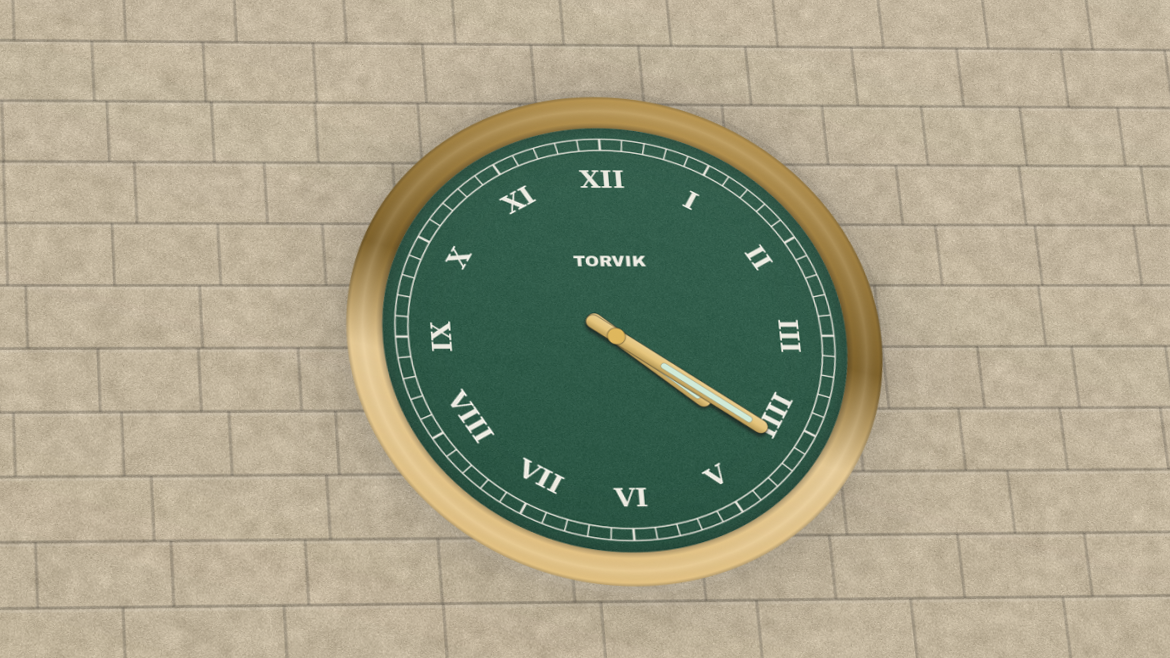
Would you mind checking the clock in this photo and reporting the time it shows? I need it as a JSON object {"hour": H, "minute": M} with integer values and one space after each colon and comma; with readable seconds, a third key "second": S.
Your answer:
{"hour": 4, "minute": 21}
